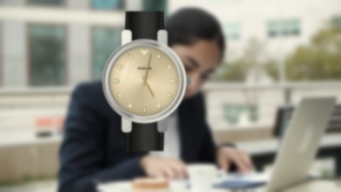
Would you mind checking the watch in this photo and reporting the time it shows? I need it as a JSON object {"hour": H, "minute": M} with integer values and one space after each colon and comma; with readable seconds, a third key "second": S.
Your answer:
{"hour": 5, "minute": 2}
